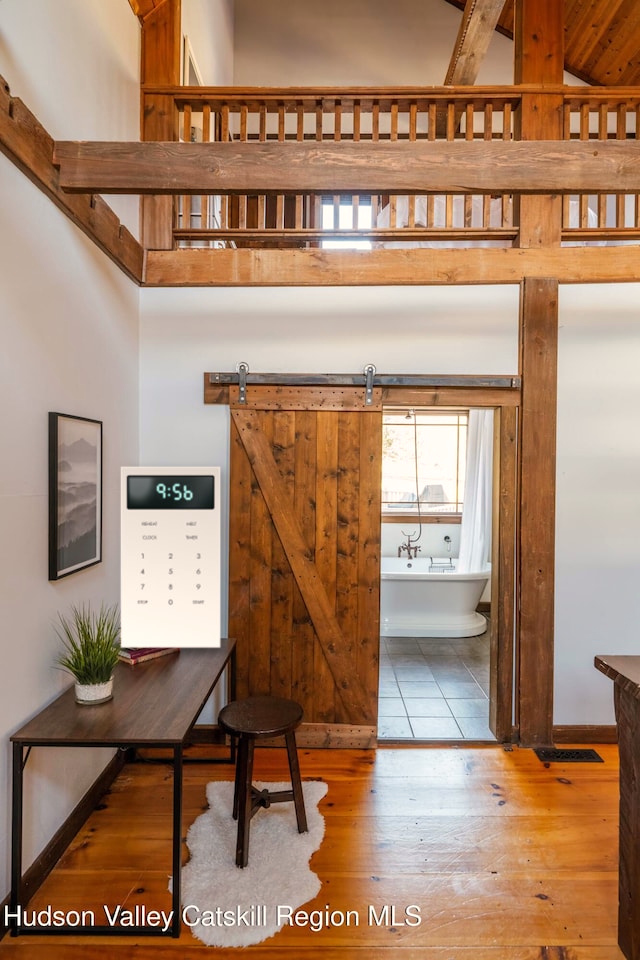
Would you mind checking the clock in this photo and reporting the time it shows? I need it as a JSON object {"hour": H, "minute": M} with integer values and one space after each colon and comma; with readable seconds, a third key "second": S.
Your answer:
{"hour": 9, "minute": 56}
